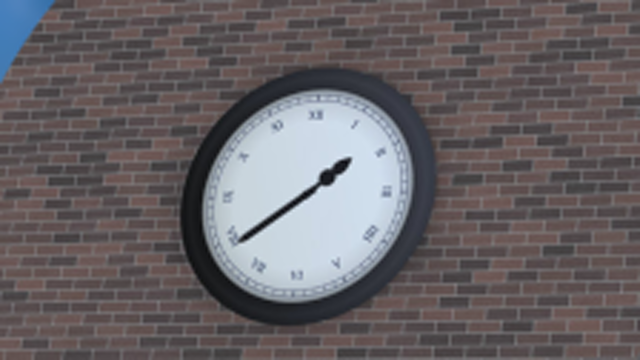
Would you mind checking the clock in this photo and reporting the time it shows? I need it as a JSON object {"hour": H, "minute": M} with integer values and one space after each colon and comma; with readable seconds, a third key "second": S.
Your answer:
{"hour": 1, "minute": 39}
